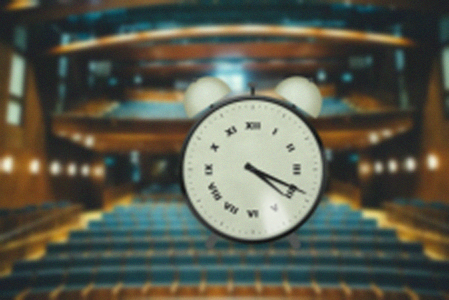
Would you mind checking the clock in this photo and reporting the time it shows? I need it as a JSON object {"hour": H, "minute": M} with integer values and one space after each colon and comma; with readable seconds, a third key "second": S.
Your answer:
{"hour": 4, "minute": 19}
